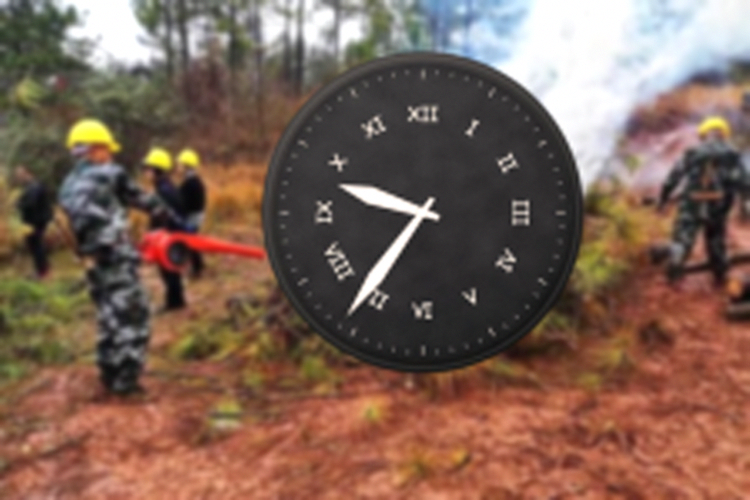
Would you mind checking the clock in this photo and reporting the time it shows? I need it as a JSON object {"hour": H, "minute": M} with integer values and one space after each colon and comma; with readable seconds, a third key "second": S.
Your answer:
{"hour": 9, "minute": 36}
